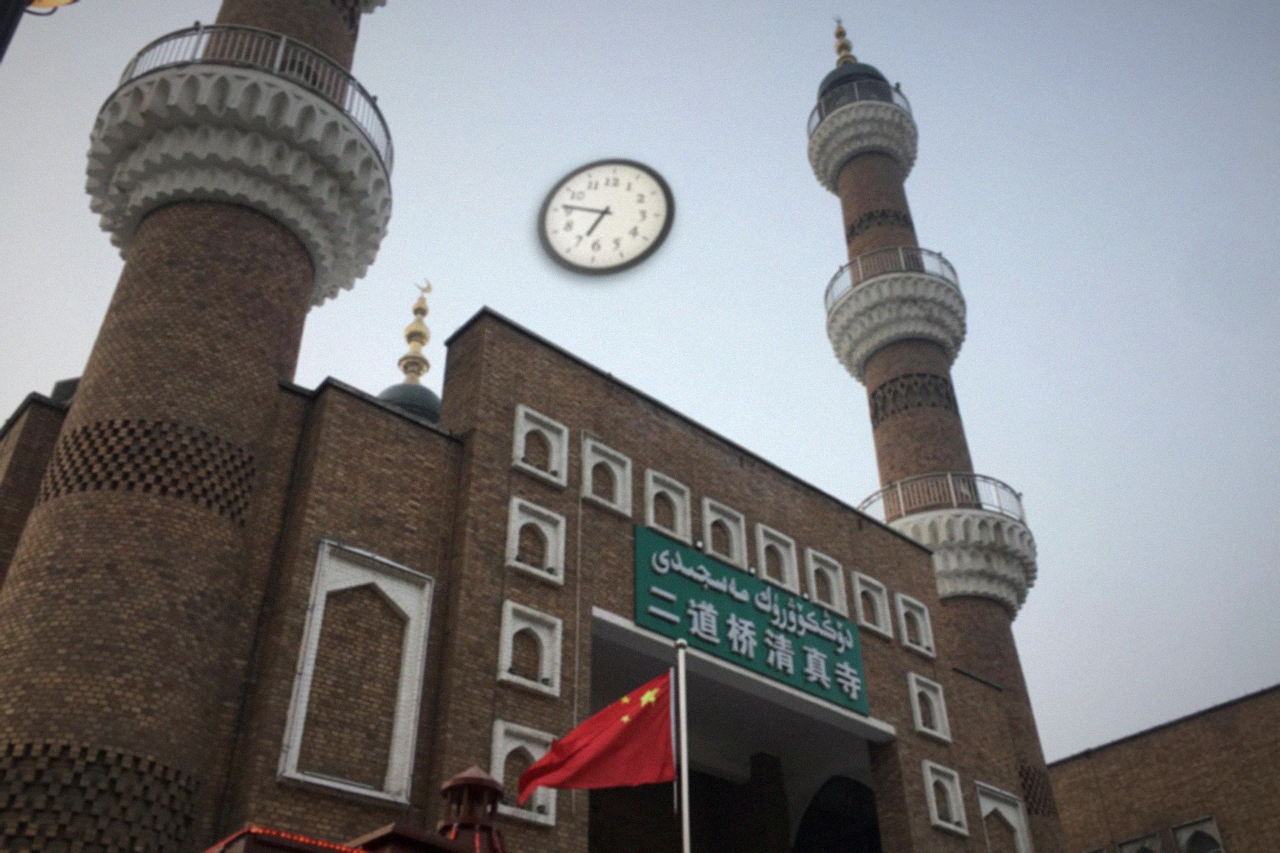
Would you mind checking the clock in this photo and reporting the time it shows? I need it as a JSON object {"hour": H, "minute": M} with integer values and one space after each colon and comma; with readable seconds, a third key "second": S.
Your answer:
{"hour": 6, "minute": 46}
